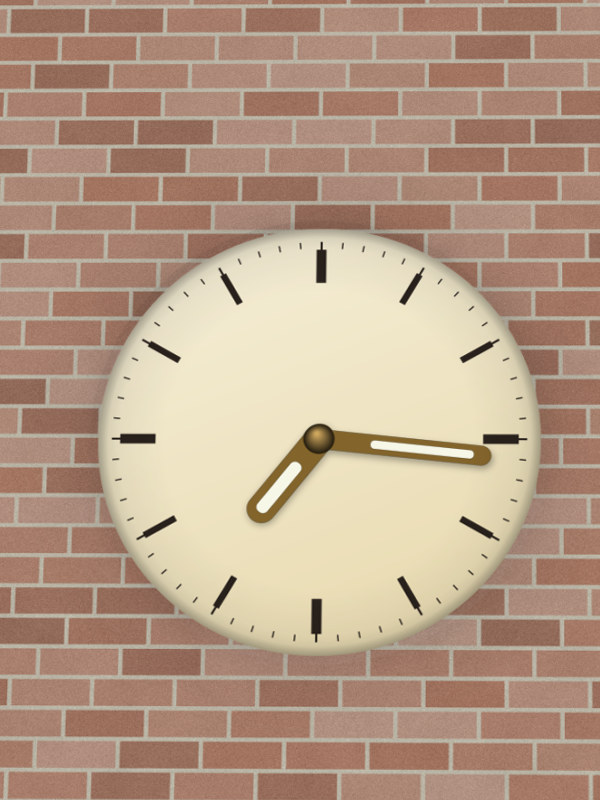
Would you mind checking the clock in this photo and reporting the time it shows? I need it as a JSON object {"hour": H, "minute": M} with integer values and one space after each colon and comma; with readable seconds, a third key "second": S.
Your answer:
{"hour": 7, "minute": 16}
